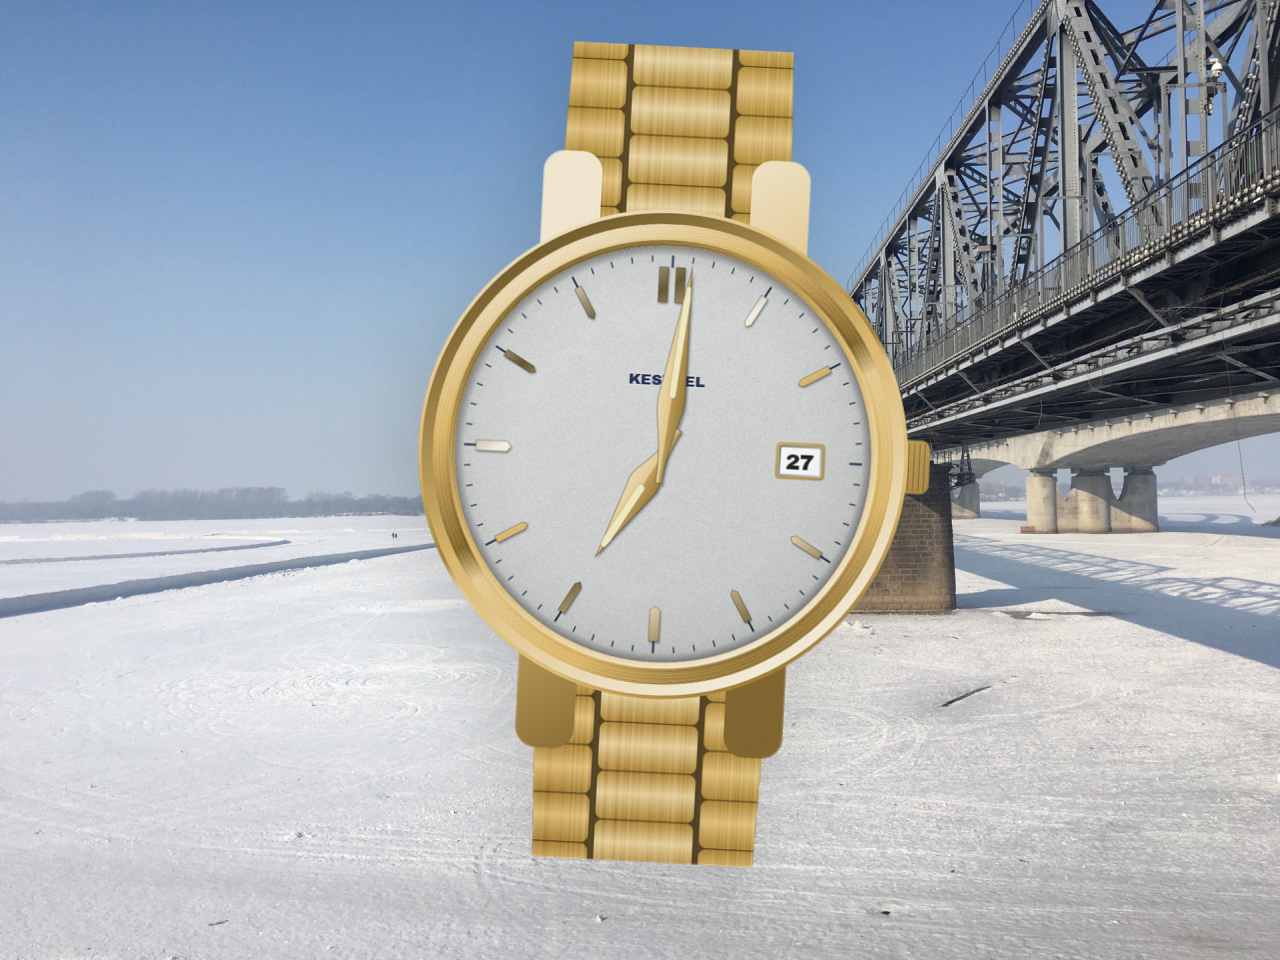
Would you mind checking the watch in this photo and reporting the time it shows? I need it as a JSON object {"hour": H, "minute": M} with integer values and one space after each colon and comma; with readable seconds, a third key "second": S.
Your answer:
{"hour": 7, "minute": 1}
